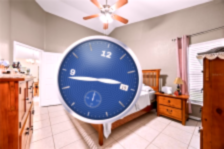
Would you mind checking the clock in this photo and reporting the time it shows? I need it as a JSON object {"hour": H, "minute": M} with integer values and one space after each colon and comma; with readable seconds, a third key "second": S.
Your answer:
{"hour": 2, "minute": 43}
